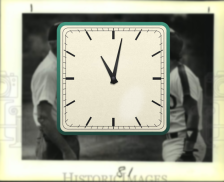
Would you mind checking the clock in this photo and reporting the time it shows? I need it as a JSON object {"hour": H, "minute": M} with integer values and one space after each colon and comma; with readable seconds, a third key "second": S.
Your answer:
{"hour": 11, "minute": 2}
